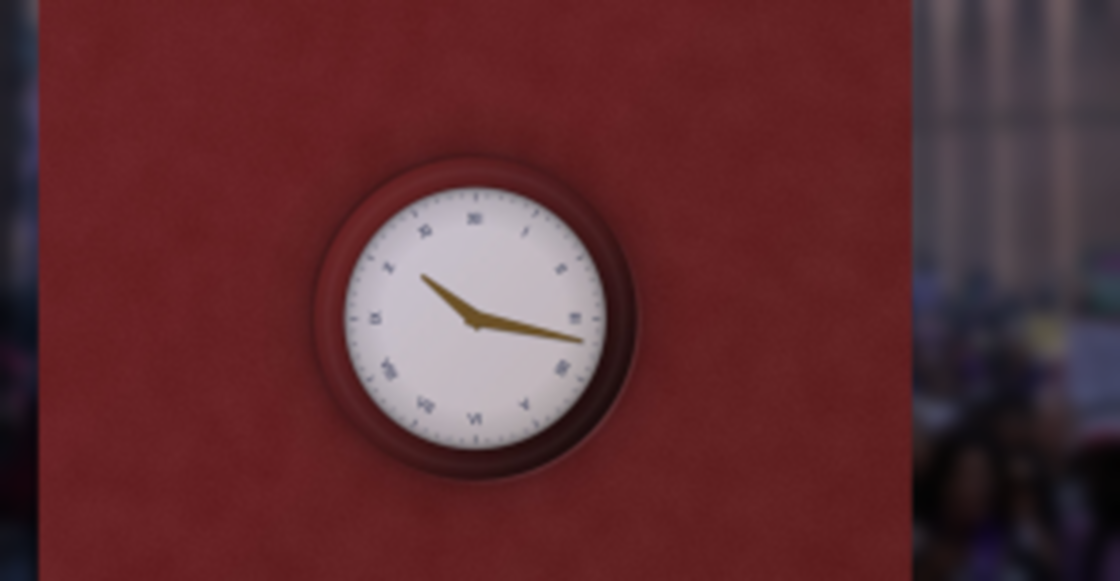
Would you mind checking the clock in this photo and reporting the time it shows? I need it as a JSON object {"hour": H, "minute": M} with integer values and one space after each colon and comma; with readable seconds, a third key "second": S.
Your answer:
{"hour": 10, "minute": 17}
